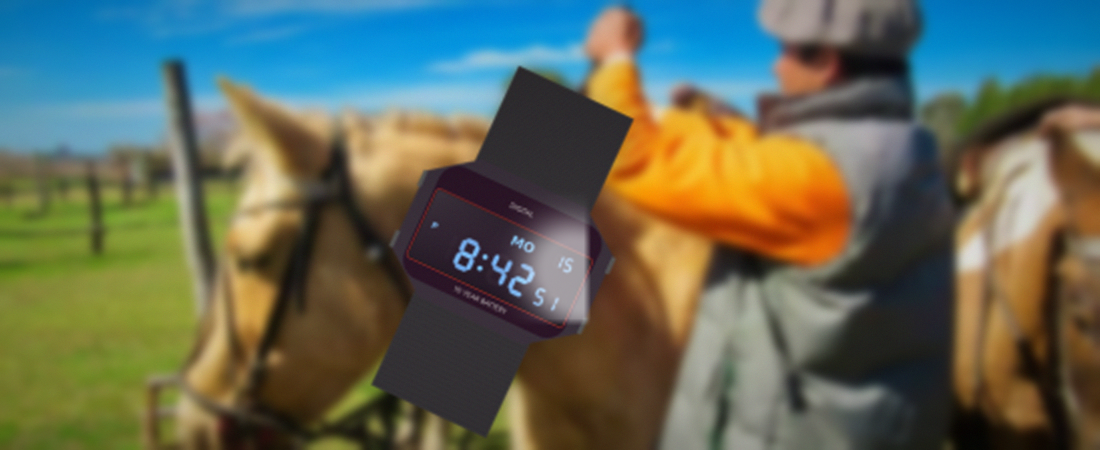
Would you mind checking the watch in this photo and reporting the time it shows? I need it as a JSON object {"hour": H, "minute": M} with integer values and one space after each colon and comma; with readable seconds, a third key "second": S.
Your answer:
{"hour": 8, "minute": 42, "second": 51}
